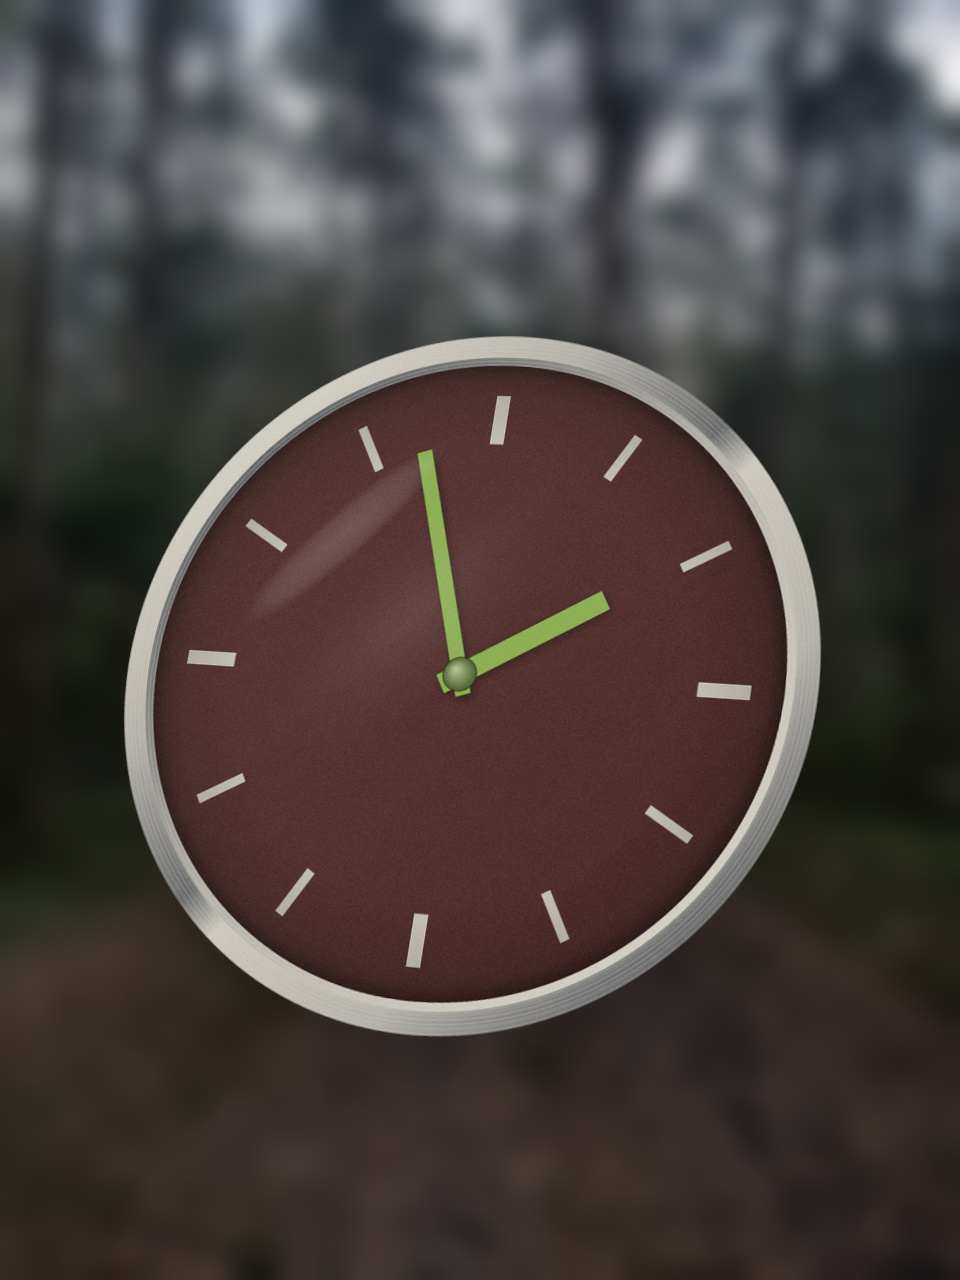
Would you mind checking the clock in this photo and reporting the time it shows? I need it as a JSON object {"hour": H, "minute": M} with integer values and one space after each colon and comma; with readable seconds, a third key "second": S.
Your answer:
{"hour": 1, "minute": 57}
